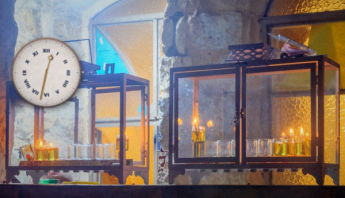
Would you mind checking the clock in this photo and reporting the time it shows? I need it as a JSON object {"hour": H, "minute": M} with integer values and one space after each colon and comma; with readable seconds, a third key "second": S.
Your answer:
{"hour": 12, "minute": 32}
